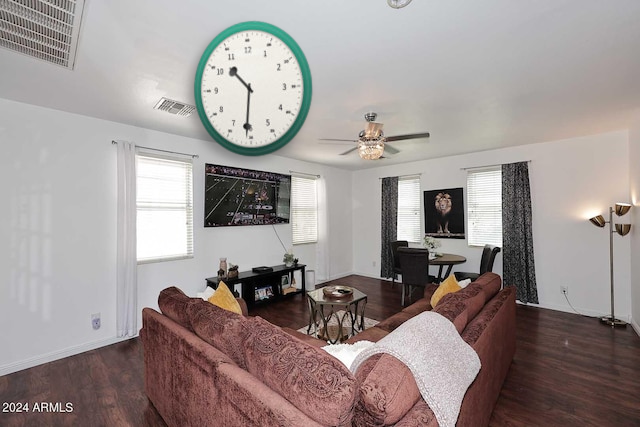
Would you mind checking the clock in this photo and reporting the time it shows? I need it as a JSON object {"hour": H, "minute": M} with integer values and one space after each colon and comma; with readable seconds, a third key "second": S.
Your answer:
{"hour": 10, "minute": 31}
